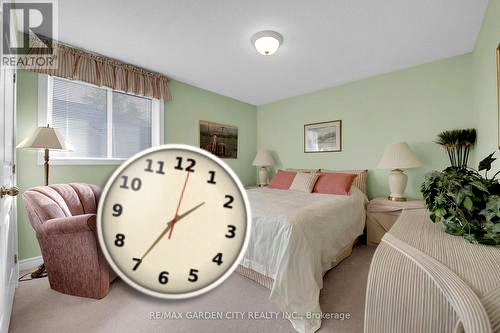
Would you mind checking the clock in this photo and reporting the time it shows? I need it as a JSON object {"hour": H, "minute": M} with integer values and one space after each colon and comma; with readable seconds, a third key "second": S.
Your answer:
{"hour": 1, "minute": 35, "second": 1}
